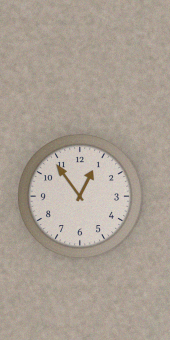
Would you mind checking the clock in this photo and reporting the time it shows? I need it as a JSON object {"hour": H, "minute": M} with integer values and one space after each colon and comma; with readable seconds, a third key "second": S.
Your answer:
{"hour": 12, "minute": 54}
